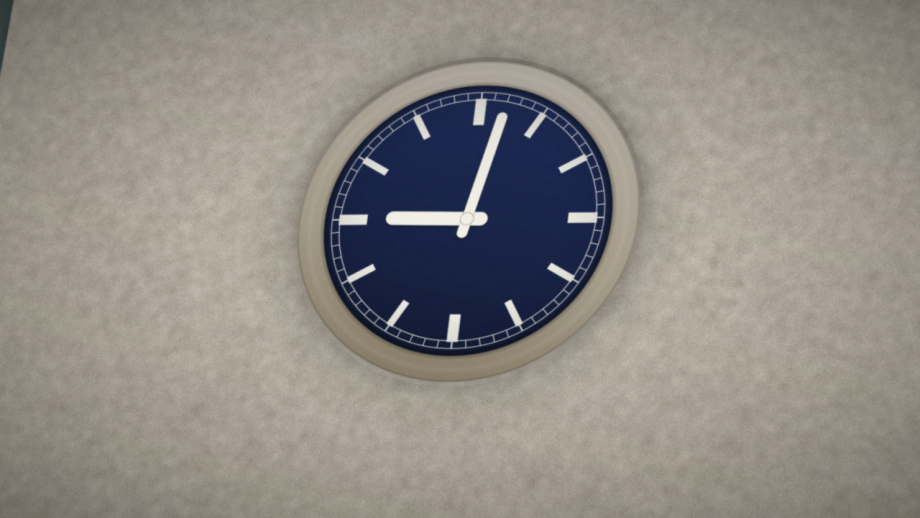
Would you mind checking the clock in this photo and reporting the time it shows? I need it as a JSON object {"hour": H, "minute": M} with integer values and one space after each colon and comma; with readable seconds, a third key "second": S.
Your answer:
{"hour": 9, "minute": 2}
